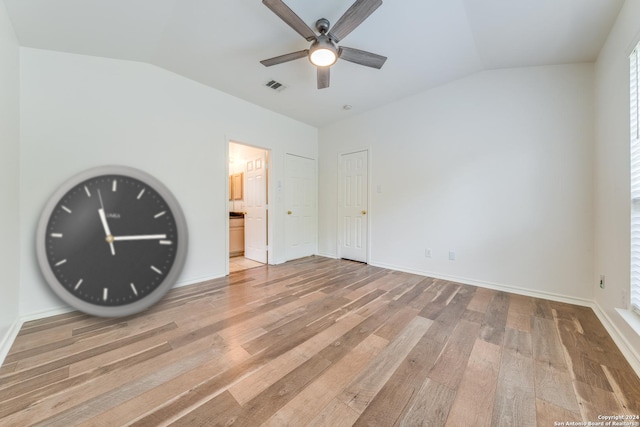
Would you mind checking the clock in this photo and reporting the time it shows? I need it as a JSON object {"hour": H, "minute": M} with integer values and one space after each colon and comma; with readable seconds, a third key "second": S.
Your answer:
{"hour": 11, "minute": 13, "second": 57}
